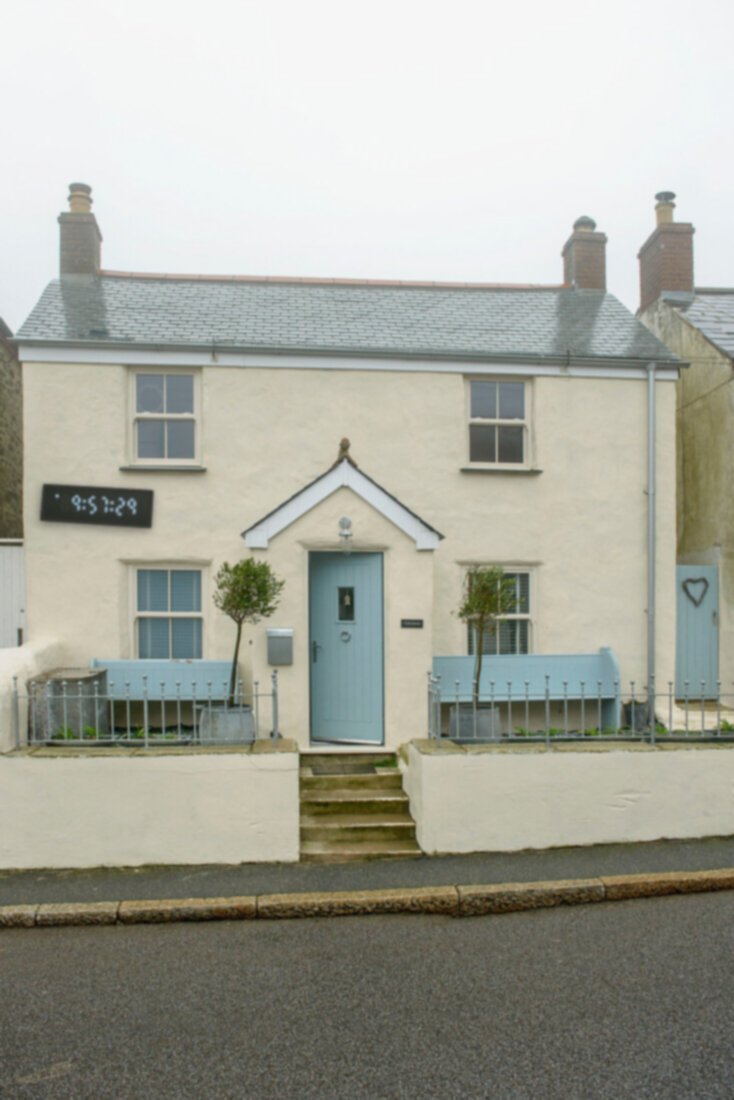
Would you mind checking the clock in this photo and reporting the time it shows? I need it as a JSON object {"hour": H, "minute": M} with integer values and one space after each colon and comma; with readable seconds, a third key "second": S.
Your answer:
{"hour": 9, "minute": 57, "second": 29}
